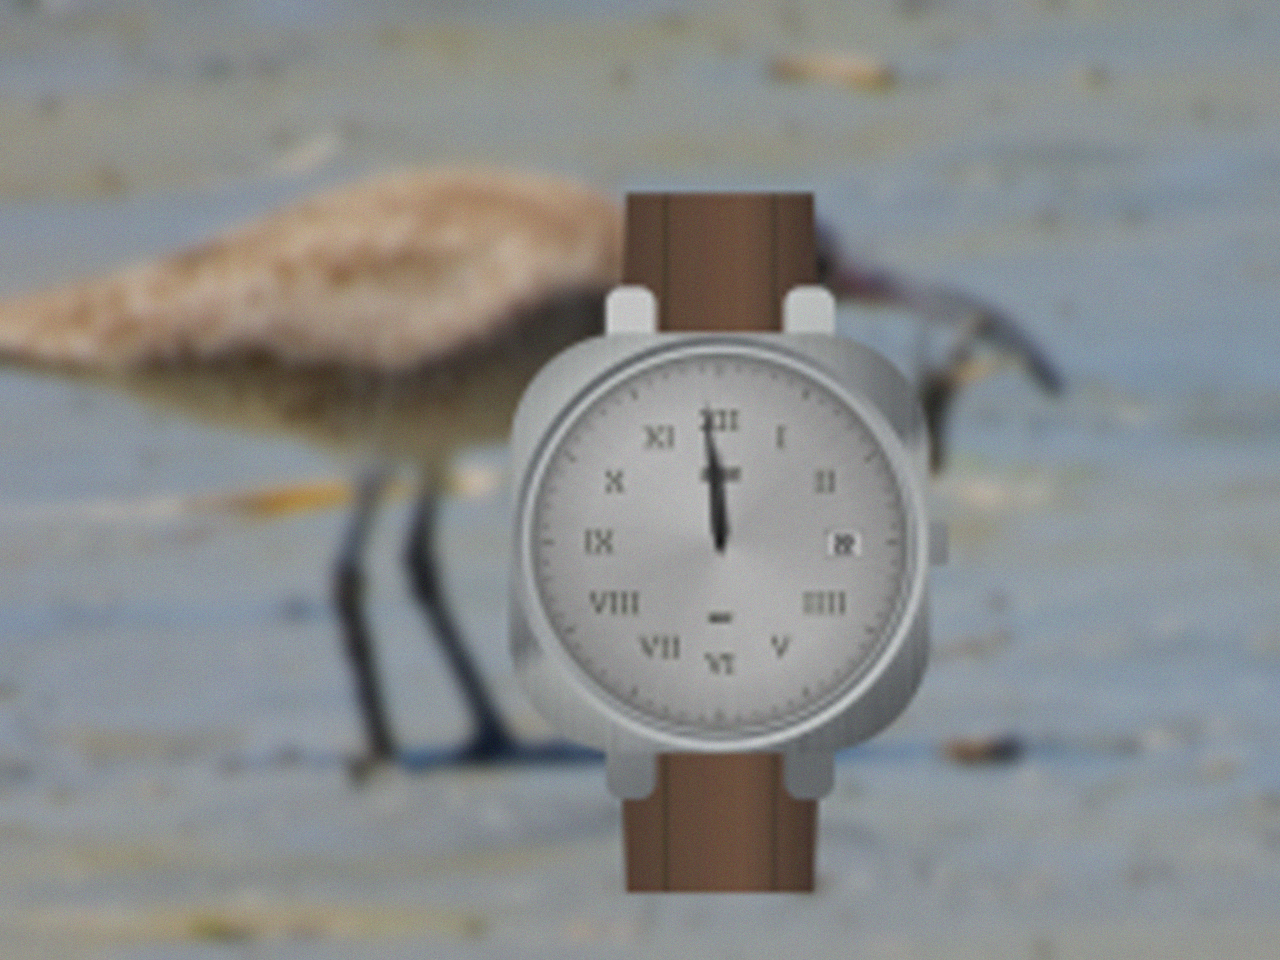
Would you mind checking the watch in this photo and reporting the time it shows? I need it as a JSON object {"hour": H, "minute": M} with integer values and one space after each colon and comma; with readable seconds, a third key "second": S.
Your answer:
{"hour": 11, "minute": 59}
